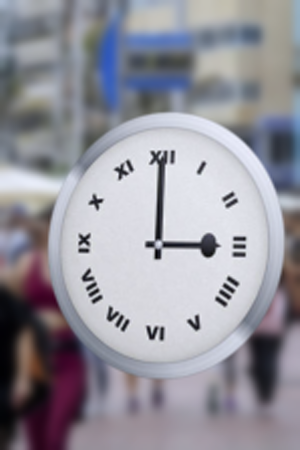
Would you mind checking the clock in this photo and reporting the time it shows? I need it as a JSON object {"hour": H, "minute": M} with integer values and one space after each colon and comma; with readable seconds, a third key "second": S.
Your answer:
{"hour": 3, "minute": 0}
